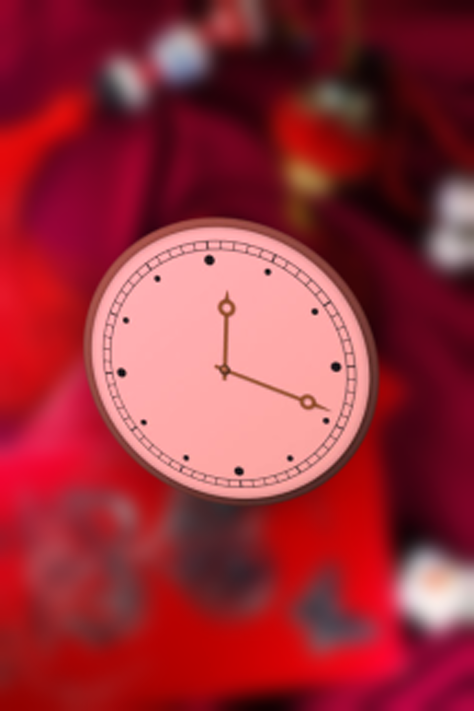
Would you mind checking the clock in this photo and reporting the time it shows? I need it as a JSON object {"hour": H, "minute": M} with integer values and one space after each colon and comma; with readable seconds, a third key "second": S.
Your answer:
{"hour": 12, "minute": 19}
